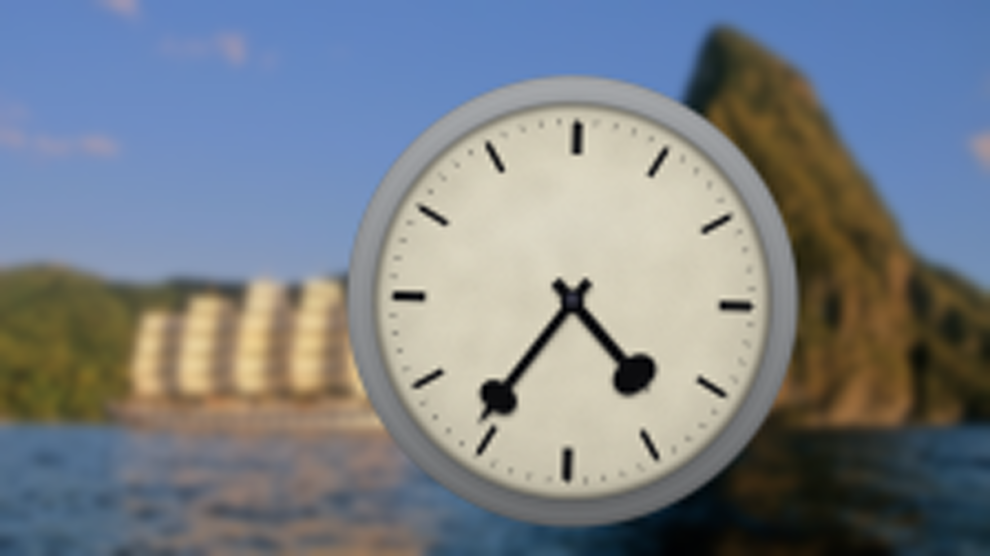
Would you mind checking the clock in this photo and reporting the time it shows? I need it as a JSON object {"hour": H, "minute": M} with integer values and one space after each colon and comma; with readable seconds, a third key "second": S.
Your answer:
{"hour": 4, "minute": 36}
